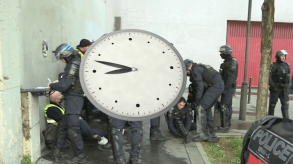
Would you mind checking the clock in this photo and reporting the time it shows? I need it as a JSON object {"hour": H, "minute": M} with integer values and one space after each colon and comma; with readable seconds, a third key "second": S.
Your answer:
{"hour": 8, "minute": 48}
